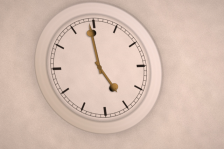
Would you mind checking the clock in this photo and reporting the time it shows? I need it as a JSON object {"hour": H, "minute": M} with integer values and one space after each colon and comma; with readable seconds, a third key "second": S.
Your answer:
{"hour": 4, "minute": 59}
